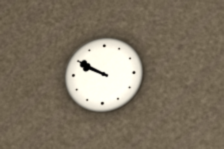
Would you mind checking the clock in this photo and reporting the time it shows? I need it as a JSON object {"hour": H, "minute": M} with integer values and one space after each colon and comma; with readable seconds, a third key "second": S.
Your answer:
{"hour": 9, "minute": 50}
